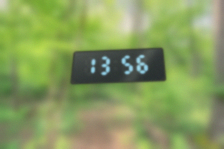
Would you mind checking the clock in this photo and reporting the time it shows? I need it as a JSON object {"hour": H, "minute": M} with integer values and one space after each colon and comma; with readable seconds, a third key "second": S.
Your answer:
{"hour": 13, "minute": 56}
